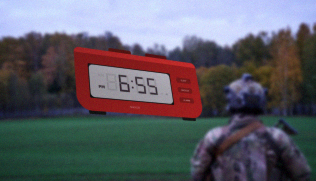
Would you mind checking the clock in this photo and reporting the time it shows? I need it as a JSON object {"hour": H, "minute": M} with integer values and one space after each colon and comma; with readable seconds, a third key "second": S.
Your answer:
{"hour": 6, "minute": 55}
